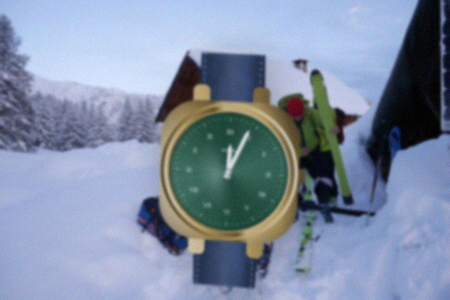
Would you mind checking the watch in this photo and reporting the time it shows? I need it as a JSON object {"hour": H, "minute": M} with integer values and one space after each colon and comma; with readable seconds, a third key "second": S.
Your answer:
{"hour": 12, "minute": 4}
